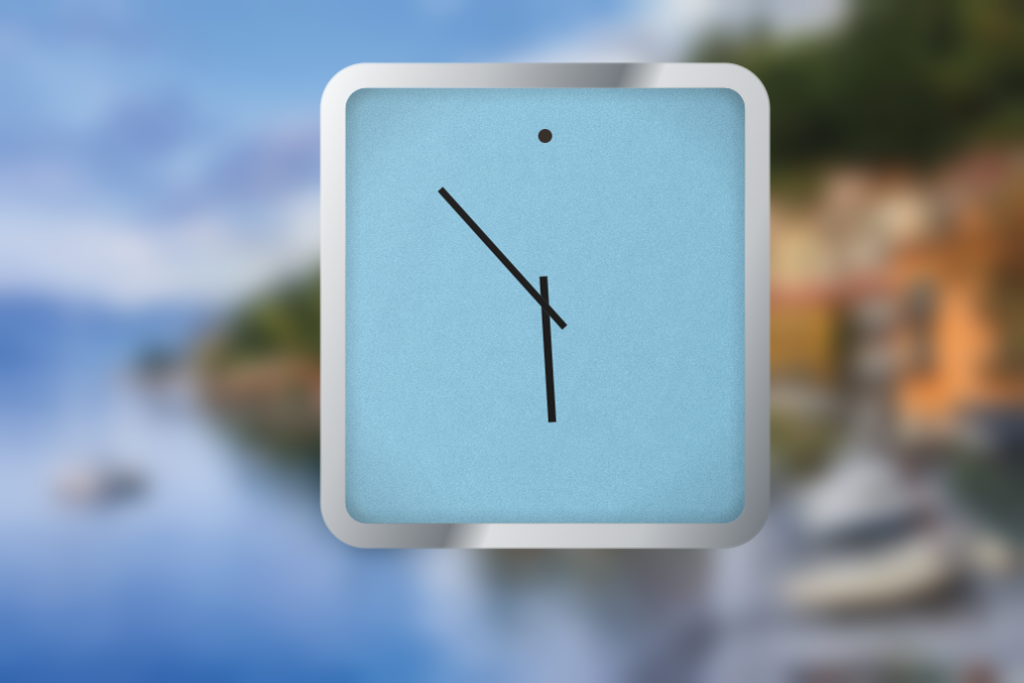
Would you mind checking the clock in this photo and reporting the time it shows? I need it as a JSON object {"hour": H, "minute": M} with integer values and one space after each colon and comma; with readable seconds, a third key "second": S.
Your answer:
{"hour": 5, "minute": 53}
